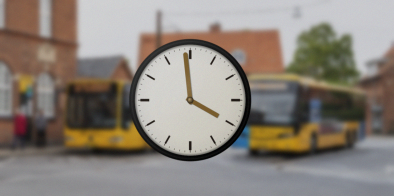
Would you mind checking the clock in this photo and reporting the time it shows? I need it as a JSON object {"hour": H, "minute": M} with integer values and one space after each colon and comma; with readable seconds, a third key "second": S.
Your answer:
{"hour": 3, "minute": 59}
